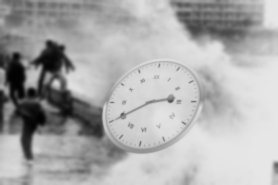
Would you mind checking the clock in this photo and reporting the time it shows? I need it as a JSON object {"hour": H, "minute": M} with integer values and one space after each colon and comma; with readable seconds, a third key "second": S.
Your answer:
{"hour": 2, "minute": 40}
